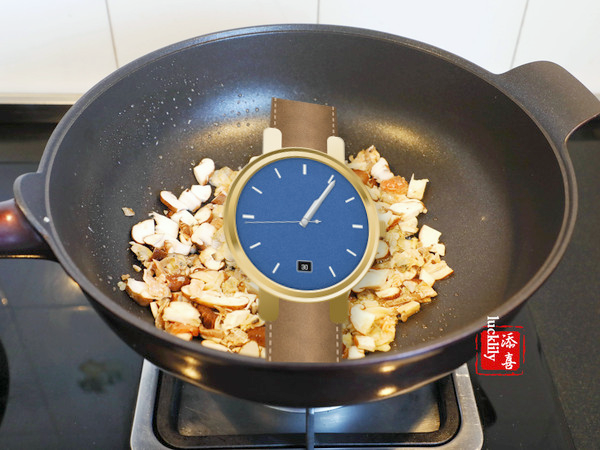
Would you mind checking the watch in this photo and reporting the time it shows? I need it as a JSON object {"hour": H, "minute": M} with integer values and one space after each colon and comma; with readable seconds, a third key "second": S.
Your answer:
{"hour": 1, "minute": 5, "second": 44}
